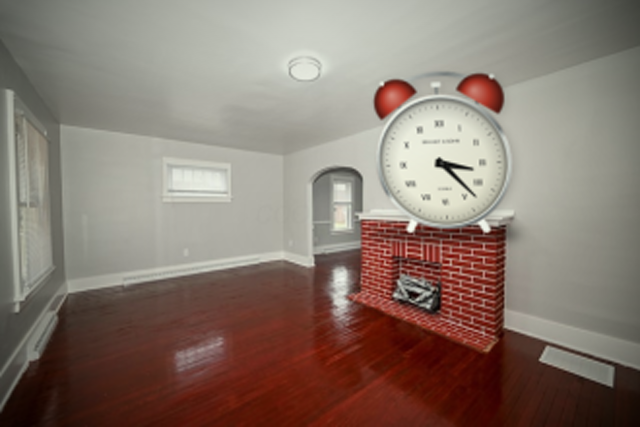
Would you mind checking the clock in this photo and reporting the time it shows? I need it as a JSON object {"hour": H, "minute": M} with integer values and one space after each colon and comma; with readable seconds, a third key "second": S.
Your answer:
{"hour": 3, "minute": 23}
